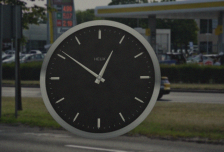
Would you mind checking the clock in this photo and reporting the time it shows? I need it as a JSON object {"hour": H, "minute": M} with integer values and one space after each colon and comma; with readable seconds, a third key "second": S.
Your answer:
{"hour": 12, "minute": 51}
